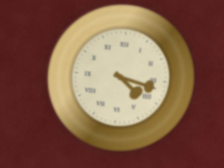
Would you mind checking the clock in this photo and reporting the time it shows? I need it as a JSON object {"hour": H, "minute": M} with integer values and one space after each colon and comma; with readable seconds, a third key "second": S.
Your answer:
{"hour": 4, "minute": 17}
